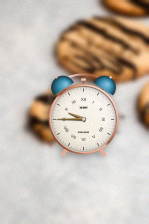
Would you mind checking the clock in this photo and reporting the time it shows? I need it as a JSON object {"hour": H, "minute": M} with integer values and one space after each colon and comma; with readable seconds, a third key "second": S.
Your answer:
{"hour": 9, "minute": 45}
